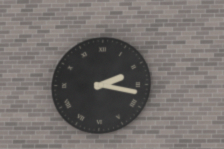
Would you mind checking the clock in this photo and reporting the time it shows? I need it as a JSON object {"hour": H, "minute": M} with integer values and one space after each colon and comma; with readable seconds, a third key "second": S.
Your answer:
{"hour": 2, "minute": 17}
